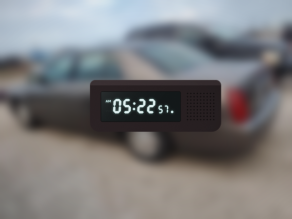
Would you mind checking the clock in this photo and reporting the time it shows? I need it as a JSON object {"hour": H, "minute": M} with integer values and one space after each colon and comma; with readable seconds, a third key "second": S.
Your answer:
{"hour": 5, "minute": 22, "second": 57}
